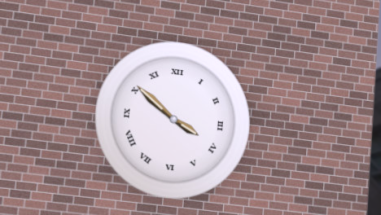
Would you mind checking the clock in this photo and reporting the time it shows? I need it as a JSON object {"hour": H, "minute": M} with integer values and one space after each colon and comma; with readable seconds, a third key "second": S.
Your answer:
{"hour": 3, "minute": 51}
